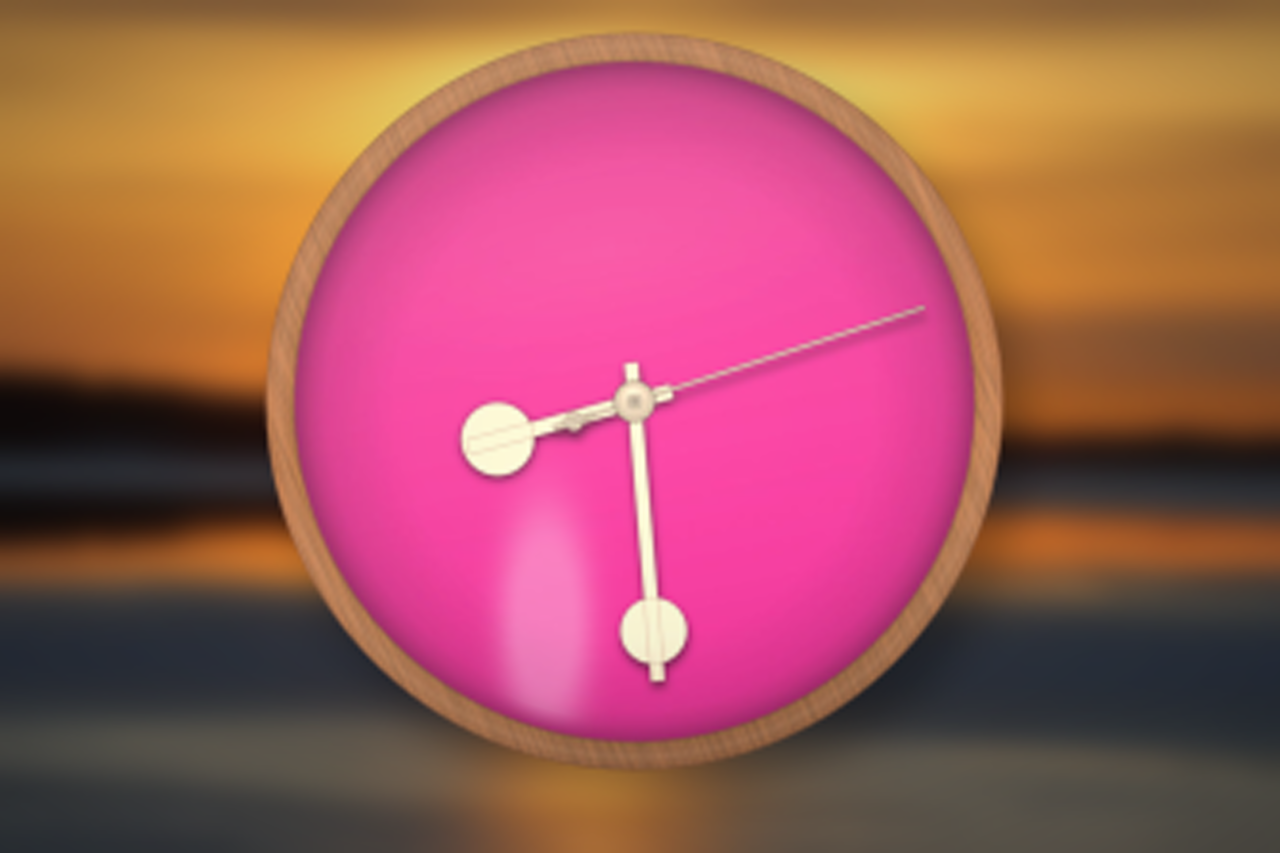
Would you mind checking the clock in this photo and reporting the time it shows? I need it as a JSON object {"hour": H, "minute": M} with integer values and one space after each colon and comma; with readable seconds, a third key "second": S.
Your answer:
{"hour": 8, "minute": 29, "second": 12}
